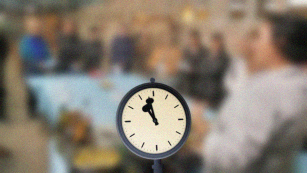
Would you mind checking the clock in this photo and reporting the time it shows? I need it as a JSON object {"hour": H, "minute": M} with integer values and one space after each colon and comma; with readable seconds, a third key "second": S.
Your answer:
{"hour": 10, "minute": 58}
